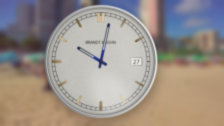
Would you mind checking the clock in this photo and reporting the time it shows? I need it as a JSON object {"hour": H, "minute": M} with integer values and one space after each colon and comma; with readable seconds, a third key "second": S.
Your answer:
{"hour": 10, "minute": 2}
